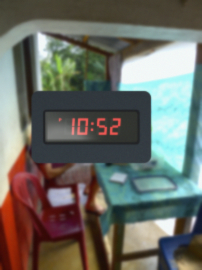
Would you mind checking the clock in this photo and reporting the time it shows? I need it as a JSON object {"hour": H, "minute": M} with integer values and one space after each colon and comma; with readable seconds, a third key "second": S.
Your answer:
{"hour": 10, "minute": 52}
